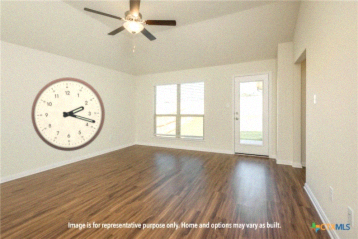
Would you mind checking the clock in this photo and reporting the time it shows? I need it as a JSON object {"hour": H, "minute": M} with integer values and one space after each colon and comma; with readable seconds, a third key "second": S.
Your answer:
{"hour": 2, "minute": 18}
